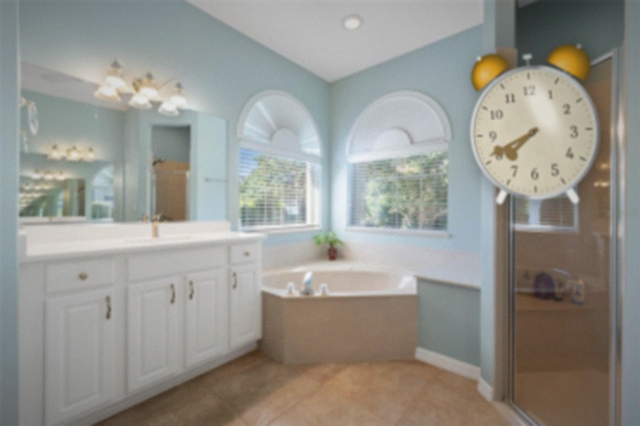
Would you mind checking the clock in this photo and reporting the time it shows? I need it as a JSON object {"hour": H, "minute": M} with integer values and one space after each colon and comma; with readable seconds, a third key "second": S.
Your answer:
{"hour": 7, "minute": 41}
